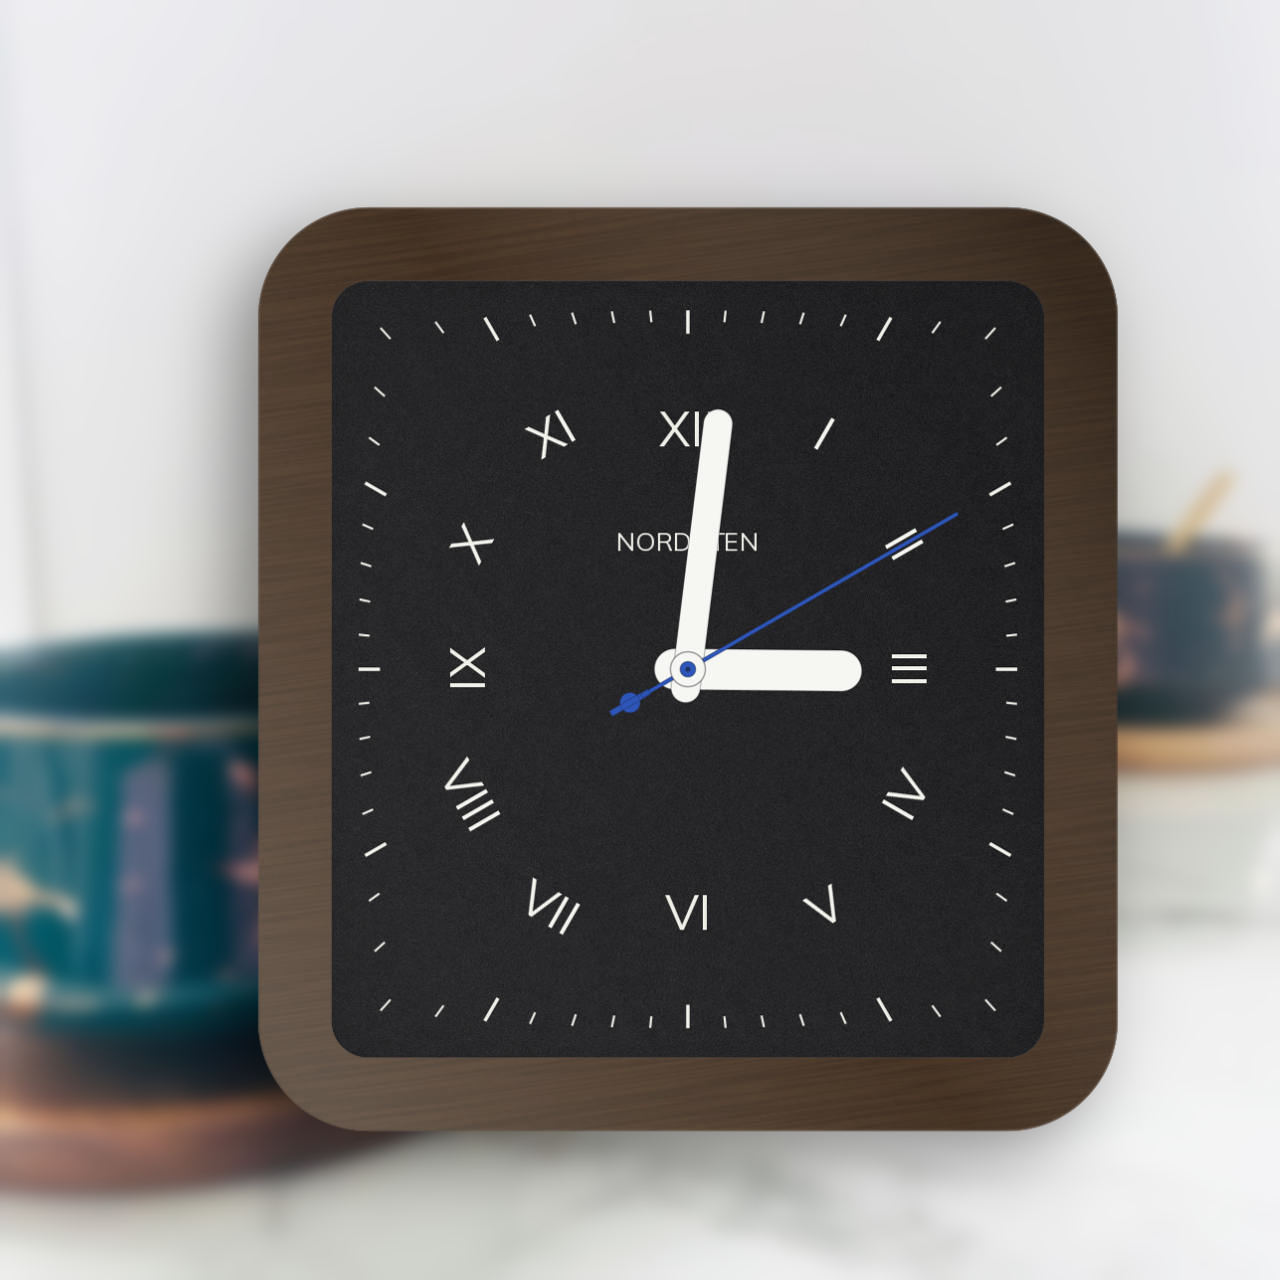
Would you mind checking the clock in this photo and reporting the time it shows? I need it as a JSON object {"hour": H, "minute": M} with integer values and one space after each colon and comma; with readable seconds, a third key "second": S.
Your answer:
{"hour": 3, "minute": 1, "second": 10}
